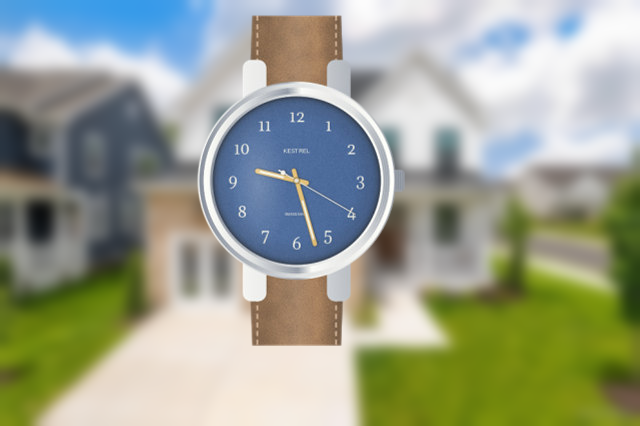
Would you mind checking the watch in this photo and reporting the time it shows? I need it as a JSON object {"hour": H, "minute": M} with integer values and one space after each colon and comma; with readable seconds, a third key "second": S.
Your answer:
{"hour": 9, "minute": 27, "second": 20}
